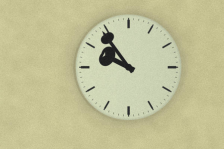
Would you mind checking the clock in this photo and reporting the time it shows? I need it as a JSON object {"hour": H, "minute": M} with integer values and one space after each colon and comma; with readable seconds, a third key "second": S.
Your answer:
{"hour": 9, "minute": 54}
